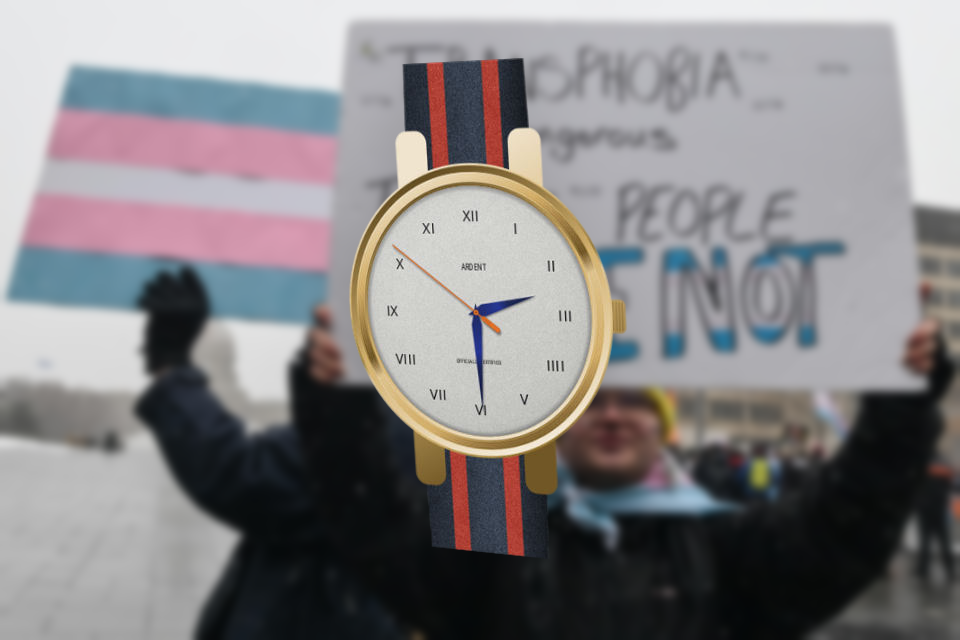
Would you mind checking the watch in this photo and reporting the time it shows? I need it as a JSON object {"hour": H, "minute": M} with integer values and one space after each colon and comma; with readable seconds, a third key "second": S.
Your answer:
{"hour": 2, "minute": 29, "second": 51}
